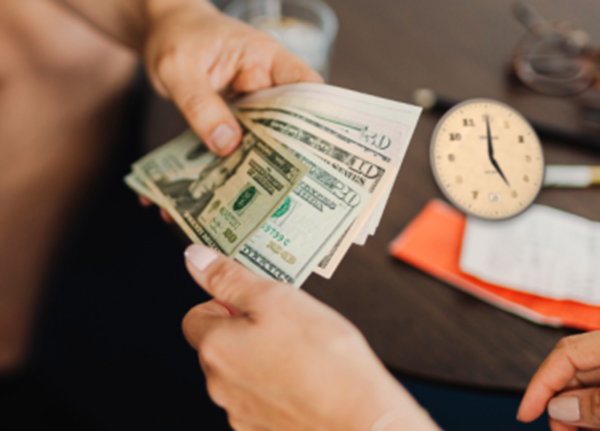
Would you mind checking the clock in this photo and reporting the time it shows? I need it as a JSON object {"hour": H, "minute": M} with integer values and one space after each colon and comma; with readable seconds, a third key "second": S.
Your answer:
{"hour": 5, "minute": 0}
